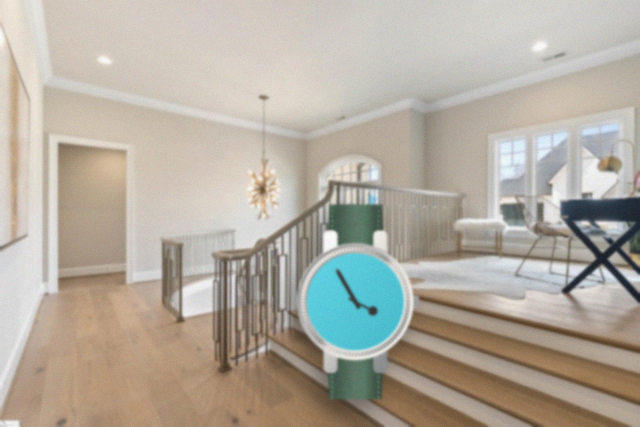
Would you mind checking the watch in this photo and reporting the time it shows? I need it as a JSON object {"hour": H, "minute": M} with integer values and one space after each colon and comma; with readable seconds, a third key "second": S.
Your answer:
{"hour": 3, "minute": 55}
